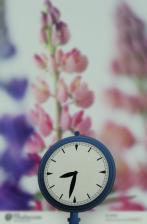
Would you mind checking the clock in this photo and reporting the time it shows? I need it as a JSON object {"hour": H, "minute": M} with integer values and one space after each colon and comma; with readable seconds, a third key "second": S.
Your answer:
{"hour": 8, "minute": 32}
